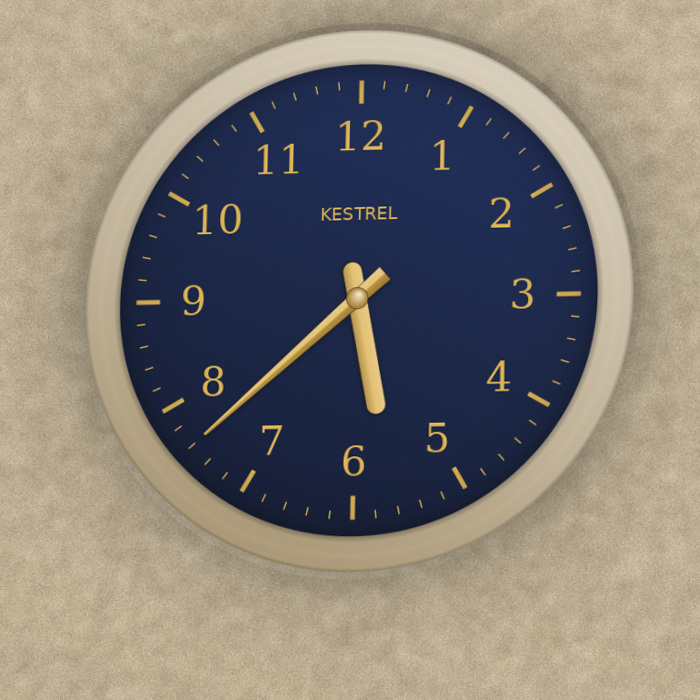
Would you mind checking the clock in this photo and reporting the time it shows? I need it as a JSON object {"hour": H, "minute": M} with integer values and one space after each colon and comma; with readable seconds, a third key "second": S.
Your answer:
{"hour": 5, "minute": 38}
